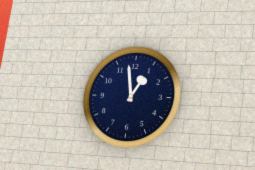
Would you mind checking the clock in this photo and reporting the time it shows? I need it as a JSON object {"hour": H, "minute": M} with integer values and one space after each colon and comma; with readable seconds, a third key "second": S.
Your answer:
{"hour": 12, "minute": 58}
